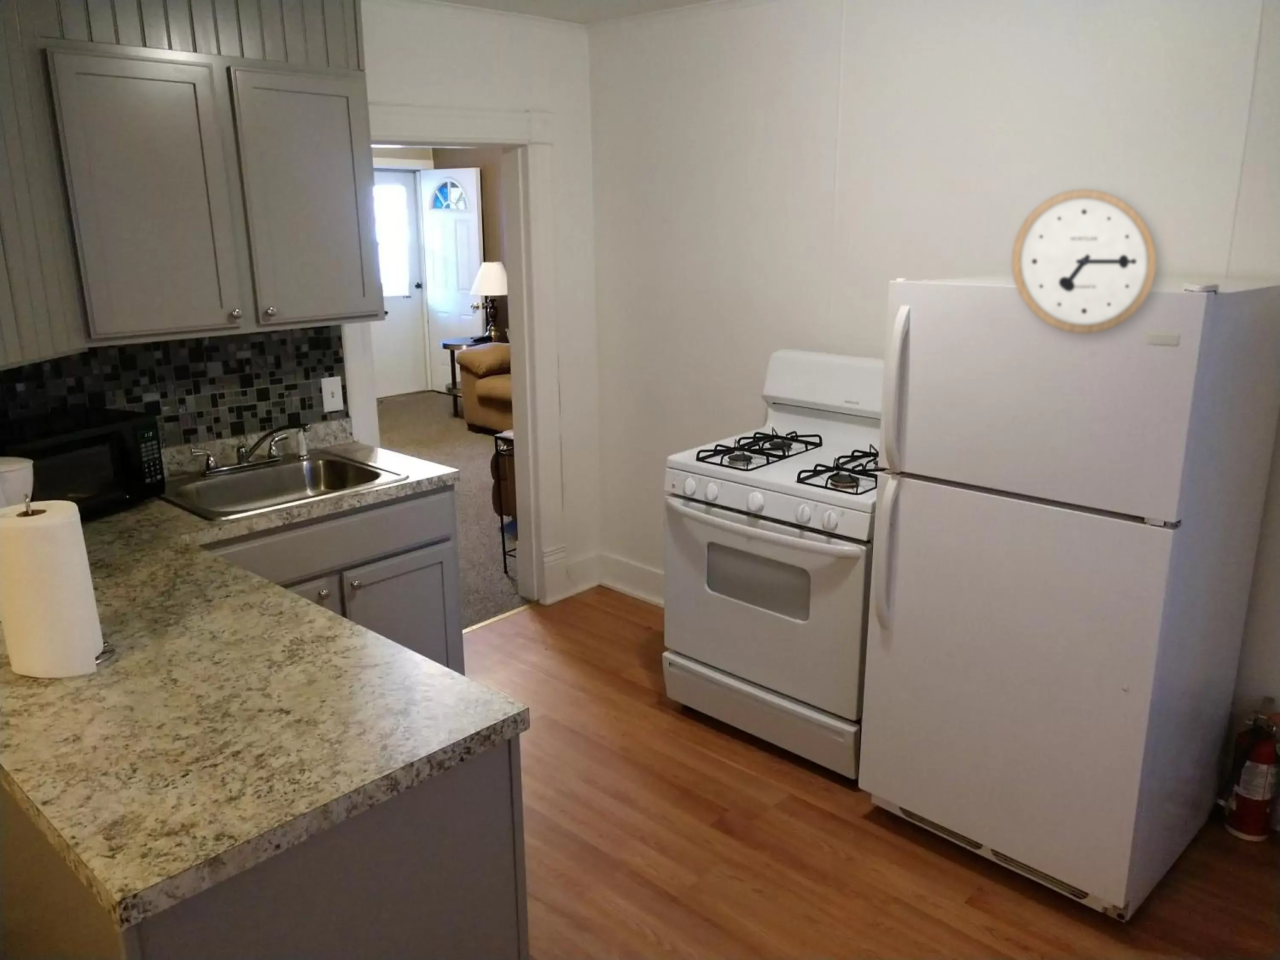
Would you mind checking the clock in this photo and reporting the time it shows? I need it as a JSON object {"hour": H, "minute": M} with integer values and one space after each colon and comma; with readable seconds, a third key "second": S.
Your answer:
{"hour": 7, "minute": 15}
